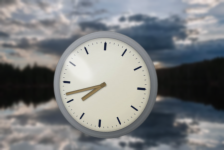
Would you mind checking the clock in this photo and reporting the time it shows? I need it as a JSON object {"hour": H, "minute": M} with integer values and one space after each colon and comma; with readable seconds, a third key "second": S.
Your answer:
{"hour": 7, "minute": 42}
